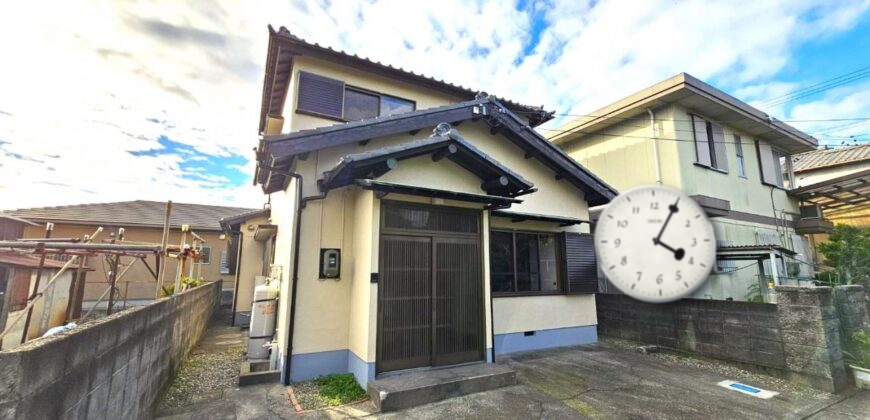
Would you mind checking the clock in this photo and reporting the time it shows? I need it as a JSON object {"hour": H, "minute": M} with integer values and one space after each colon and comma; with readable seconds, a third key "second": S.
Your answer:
{"hour": 4, "minute": 5}
